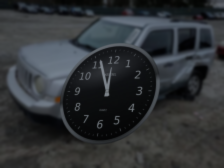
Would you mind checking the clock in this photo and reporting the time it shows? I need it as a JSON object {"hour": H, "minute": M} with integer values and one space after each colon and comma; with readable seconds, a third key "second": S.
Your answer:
{"hour": 11, "minute": 56}
